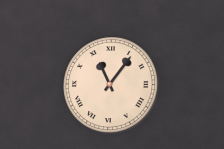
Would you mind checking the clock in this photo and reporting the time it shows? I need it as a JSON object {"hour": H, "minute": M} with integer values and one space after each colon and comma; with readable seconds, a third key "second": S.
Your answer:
{"hour": 11, "minute": 6}
